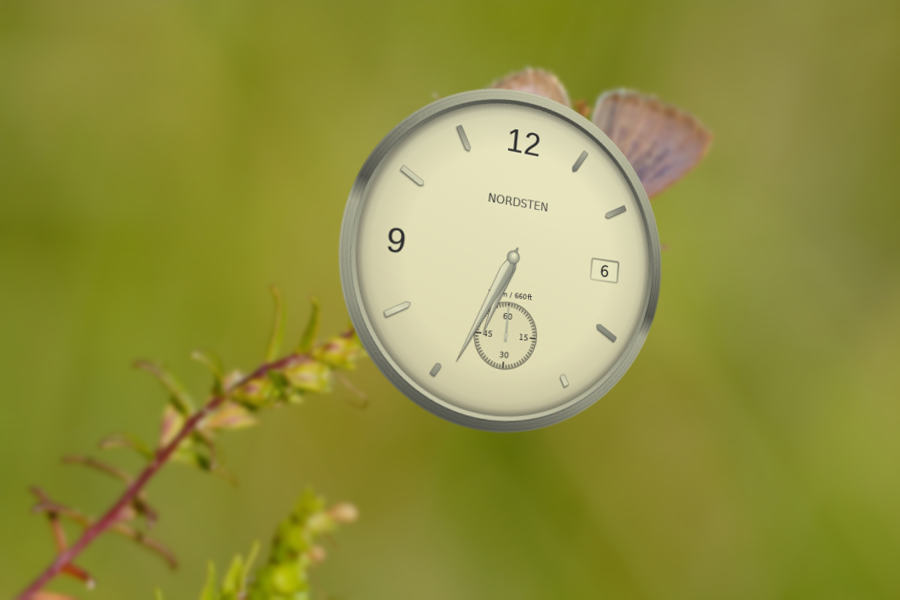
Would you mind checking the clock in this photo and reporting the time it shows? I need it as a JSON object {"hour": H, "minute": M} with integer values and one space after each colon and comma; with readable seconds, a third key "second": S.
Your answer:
{"hour": 6, "minute": 34}
